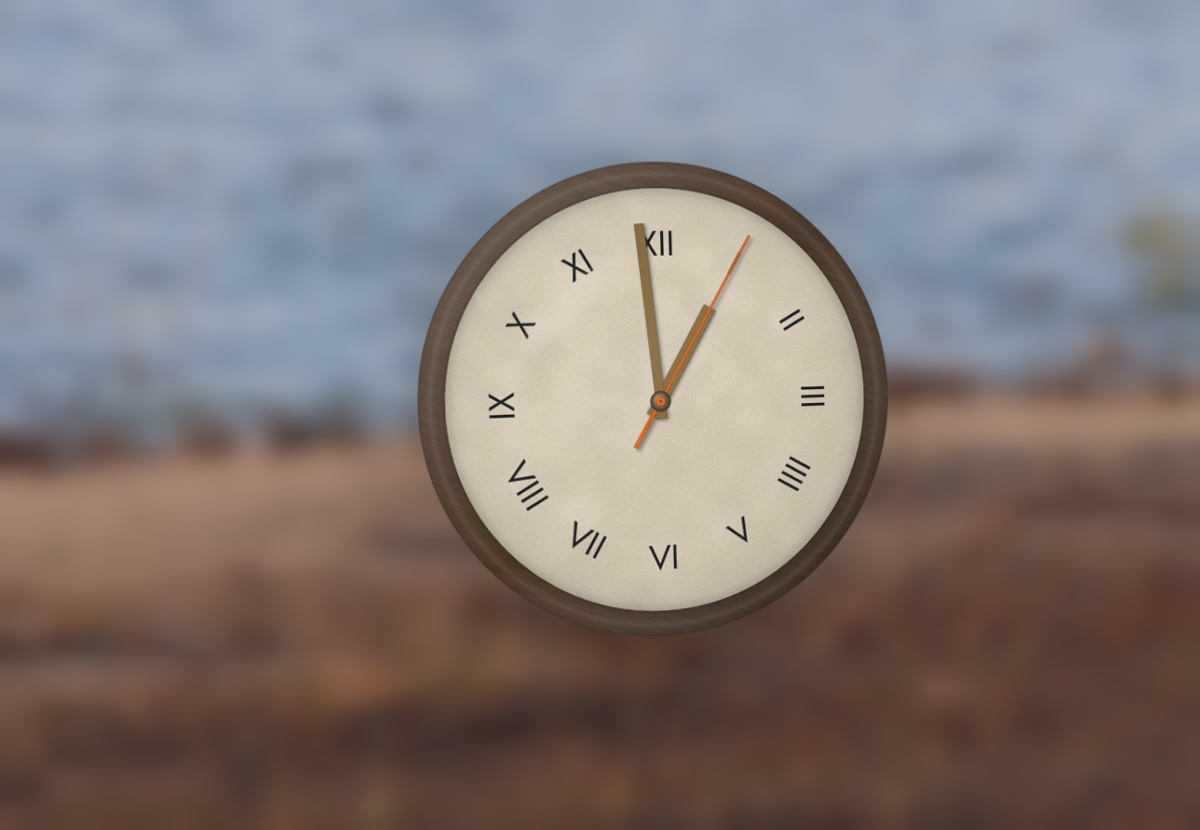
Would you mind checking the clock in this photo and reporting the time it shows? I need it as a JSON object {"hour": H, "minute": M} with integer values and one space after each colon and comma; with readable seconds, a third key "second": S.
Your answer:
{"hour": 12, "minute": 59, "second": 5}
